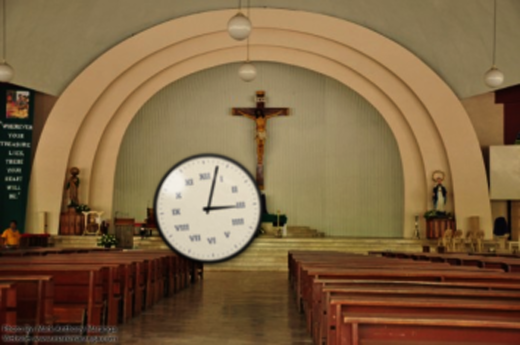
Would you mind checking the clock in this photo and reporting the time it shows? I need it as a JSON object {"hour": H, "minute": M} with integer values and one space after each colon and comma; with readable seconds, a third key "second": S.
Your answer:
{"hour": 3, "minute": 3}
